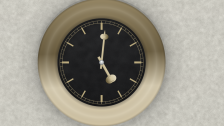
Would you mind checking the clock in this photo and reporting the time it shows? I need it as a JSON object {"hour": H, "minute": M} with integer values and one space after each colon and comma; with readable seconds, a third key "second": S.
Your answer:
{"hour": 5, "minute": 1}
